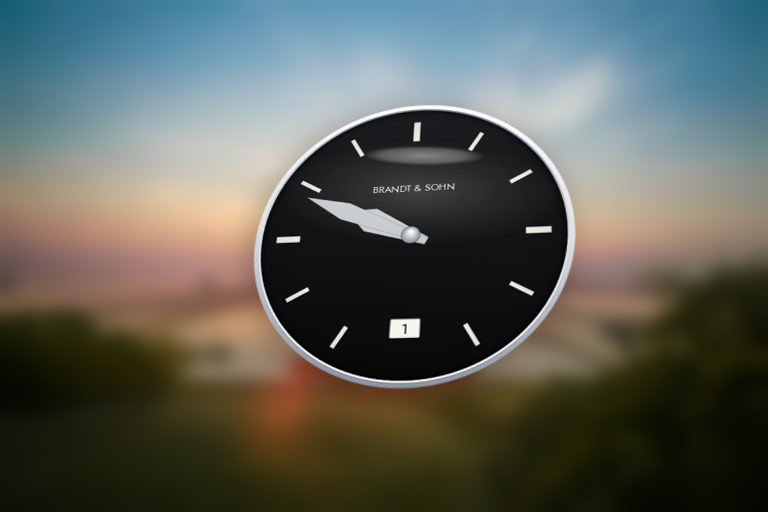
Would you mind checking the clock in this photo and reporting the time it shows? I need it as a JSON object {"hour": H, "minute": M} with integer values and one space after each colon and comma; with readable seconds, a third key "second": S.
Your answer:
{"hour": 9, "minute": 49}
